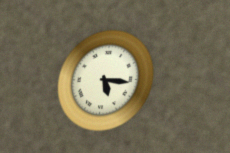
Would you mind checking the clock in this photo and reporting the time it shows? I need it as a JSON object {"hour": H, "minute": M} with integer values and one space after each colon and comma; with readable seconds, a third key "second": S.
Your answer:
{"hour": 5, "minute": 16}
